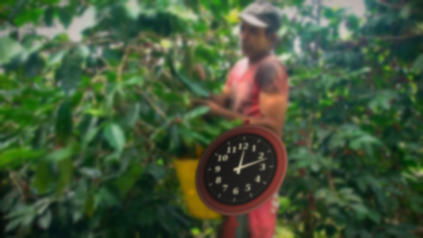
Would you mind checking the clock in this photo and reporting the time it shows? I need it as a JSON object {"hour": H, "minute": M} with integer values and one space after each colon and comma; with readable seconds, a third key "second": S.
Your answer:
{"hour": 12, "minute": 12}
